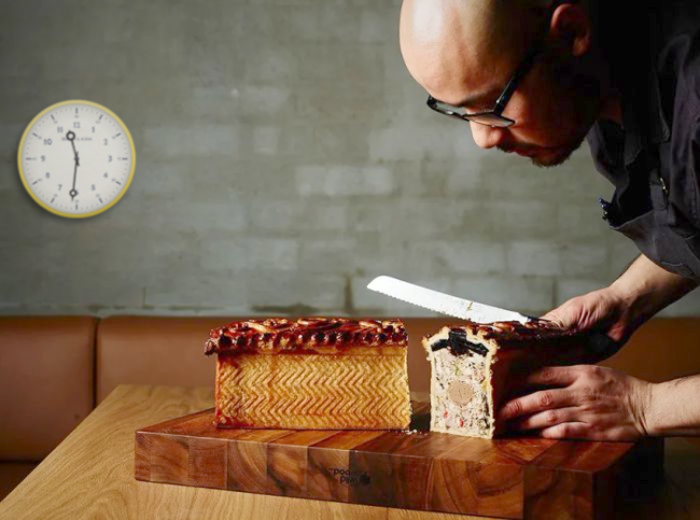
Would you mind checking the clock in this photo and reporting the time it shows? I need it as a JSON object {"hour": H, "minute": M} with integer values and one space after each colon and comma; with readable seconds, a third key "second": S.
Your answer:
{"hour": 11, "minute": 31}
